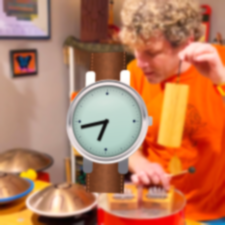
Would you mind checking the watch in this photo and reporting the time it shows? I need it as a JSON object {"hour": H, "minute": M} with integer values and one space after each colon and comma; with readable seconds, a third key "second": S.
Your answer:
{"hour": 6, "minute": 43}
